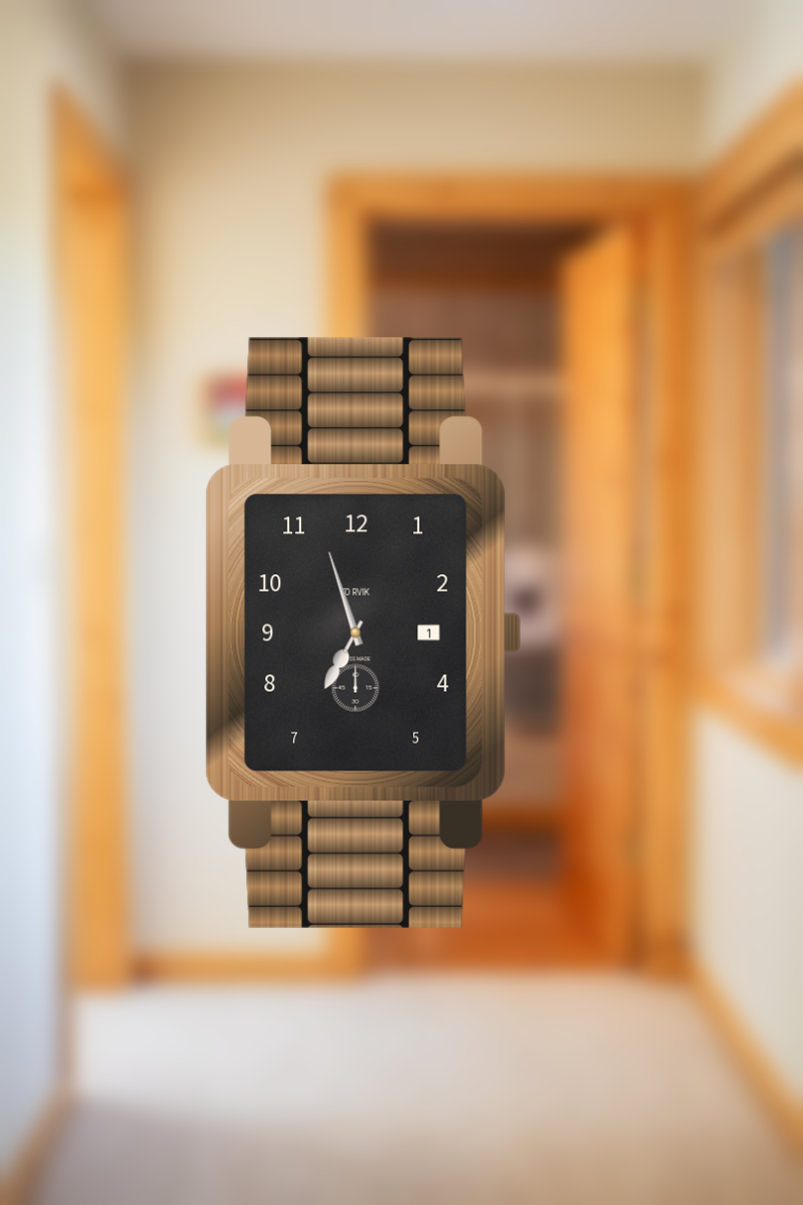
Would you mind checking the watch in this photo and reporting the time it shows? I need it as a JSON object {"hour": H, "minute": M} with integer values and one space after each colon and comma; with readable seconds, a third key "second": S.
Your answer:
{"hour": 6, "minute": 57}
